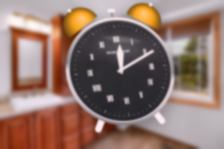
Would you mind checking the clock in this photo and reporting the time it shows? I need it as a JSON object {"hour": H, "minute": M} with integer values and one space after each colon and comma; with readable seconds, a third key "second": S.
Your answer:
{"hour": 12, "minute": 11}
